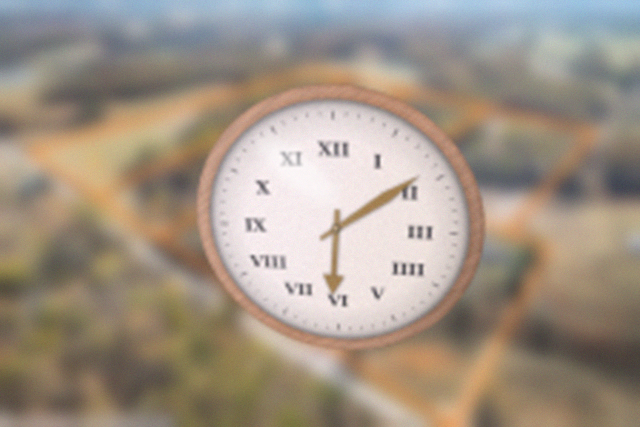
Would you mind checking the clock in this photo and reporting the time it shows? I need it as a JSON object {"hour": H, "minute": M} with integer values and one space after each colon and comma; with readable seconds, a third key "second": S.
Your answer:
{"hour": 6, "minute": 9}
